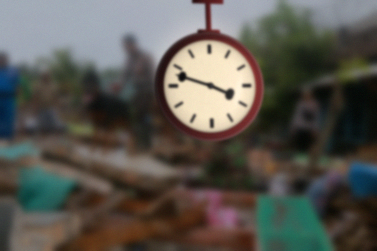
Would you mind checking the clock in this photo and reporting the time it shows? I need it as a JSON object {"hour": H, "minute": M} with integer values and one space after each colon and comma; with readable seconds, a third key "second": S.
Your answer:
{"hour": 3, "minute": 48}
